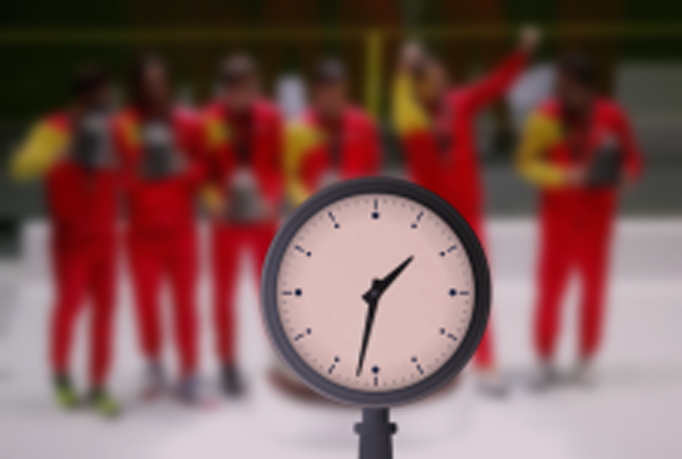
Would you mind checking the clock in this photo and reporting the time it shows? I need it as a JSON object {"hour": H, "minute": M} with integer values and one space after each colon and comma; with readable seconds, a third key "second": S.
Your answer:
{"hour": 1, "minute": 32}
